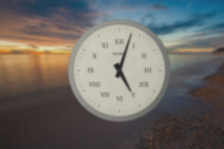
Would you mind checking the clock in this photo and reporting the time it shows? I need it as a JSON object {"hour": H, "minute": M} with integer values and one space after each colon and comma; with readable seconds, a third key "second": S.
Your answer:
{"hour": 5, "minute": 3}
